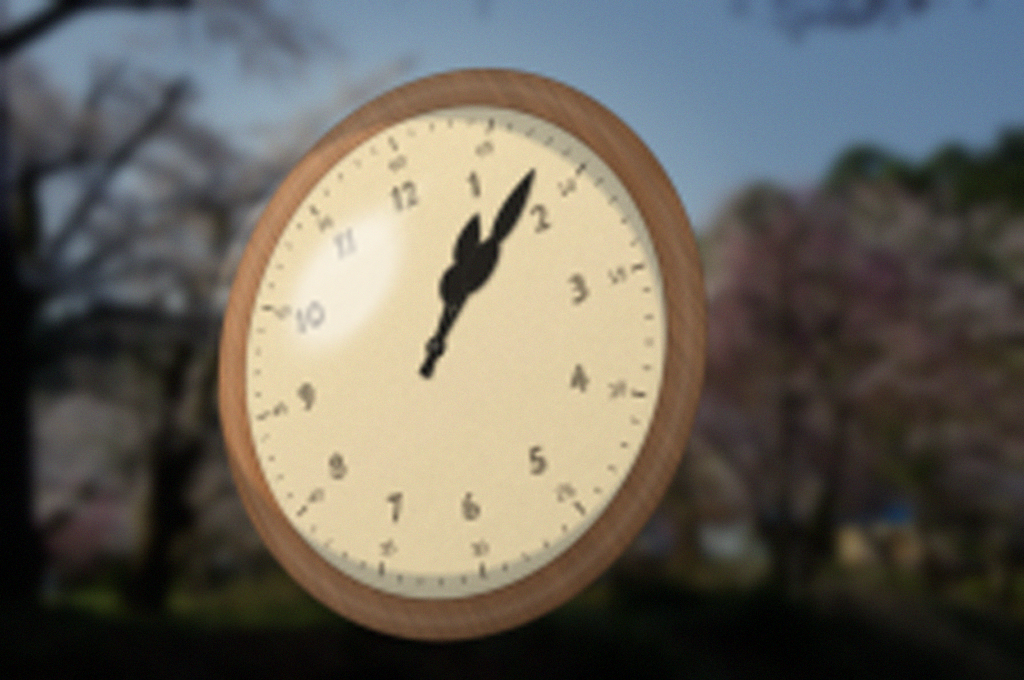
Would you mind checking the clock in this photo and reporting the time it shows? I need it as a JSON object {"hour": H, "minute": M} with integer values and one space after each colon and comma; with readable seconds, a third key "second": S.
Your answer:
{"hour": 1, "minute": 8}
